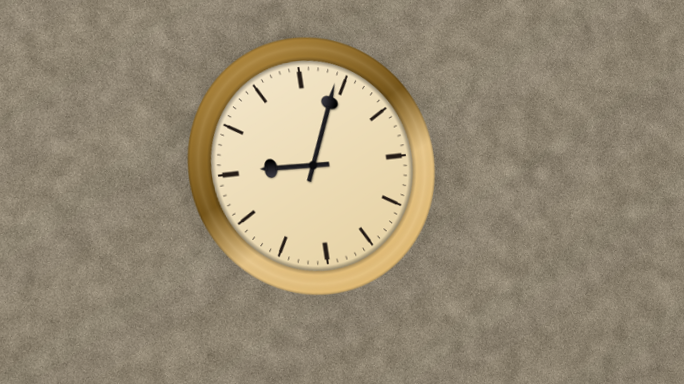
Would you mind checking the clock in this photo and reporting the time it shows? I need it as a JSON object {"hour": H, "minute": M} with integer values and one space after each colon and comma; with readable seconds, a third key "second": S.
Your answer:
{"hour": 9, "minute": 4}
